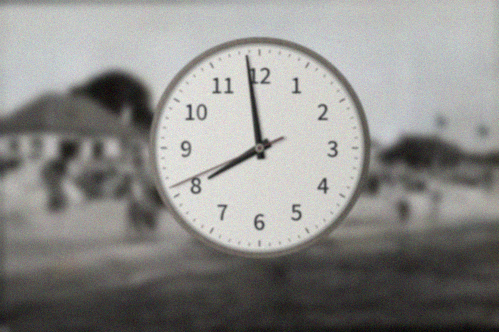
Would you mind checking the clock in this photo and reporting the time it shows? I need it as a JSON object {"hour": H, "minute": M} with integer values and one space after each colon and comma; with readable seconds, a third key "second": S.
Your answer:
{"hour": 7, "minute": 58, "second": 41}
